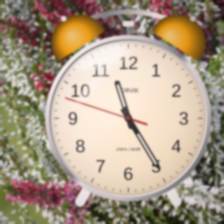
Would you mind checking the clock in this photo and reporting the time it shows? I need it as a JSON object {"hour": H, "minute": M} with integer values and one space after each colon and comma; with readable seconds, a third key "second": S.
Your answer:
{"hour": 11, "minute": 24, "second": 48}
